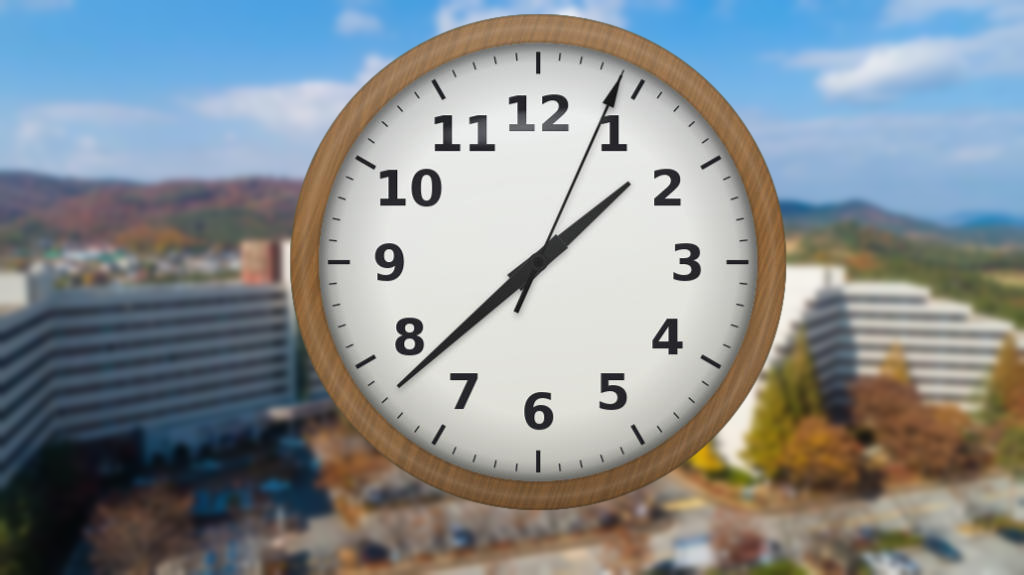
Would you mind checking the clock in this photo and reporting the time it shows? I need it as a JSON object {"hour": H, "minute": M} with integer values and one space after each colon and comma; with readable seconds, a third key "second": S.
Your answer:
{"hour": 1, "minute": 38, "second": 4}
